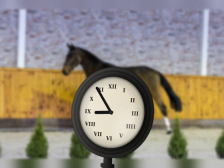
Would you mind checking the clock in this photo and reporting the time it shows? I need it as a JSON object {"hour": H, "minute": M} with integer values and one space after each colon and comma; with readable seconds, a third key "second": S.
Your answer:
{"hour": 8, "minute": 54}
